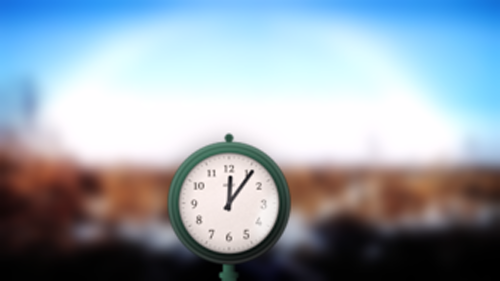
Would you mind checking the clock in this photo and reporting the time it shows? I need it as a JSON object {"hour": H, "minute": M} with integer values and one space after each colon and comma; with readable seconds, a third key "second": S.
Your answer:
{"hour": 12, "minute": 6}
